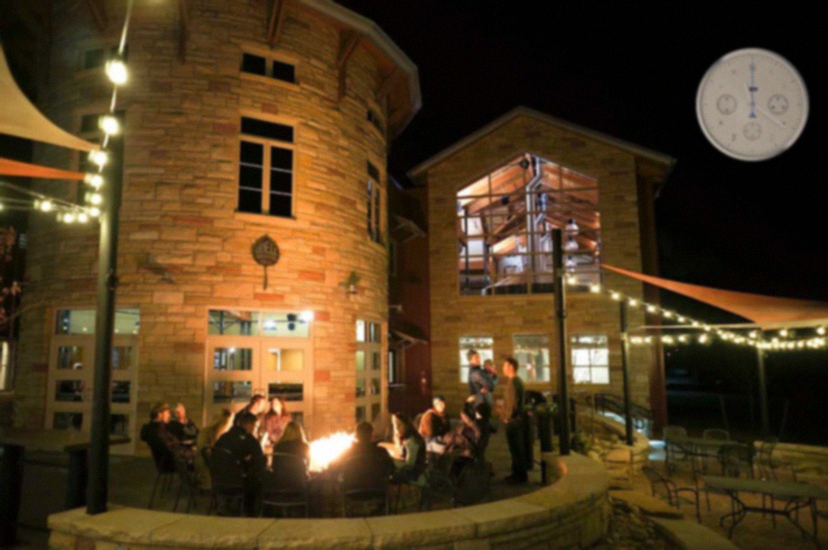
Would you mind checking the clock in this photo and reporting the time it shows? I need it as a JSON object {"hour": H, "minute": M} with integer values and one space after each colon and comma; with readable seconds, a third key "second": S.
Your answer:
{"hour": 11, "minute": 21}
